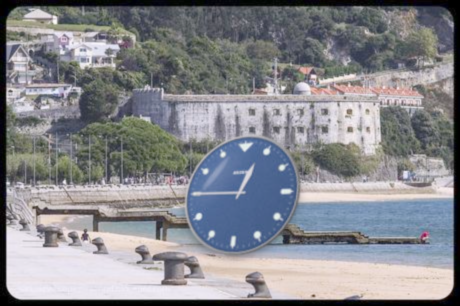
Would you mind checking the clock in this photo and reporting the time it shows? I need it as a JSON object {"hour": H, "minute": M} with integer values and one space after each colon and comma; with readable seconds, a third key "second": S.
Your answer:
{"hour": 12, "minute": 45}
